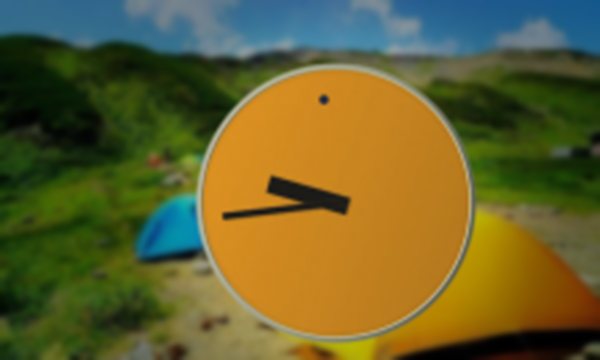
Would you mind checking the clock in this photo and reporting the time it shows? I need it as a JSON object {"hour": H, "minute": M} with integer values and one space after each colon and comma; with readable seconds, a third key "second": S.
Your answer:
{"hour": 9, "minute": 45}
